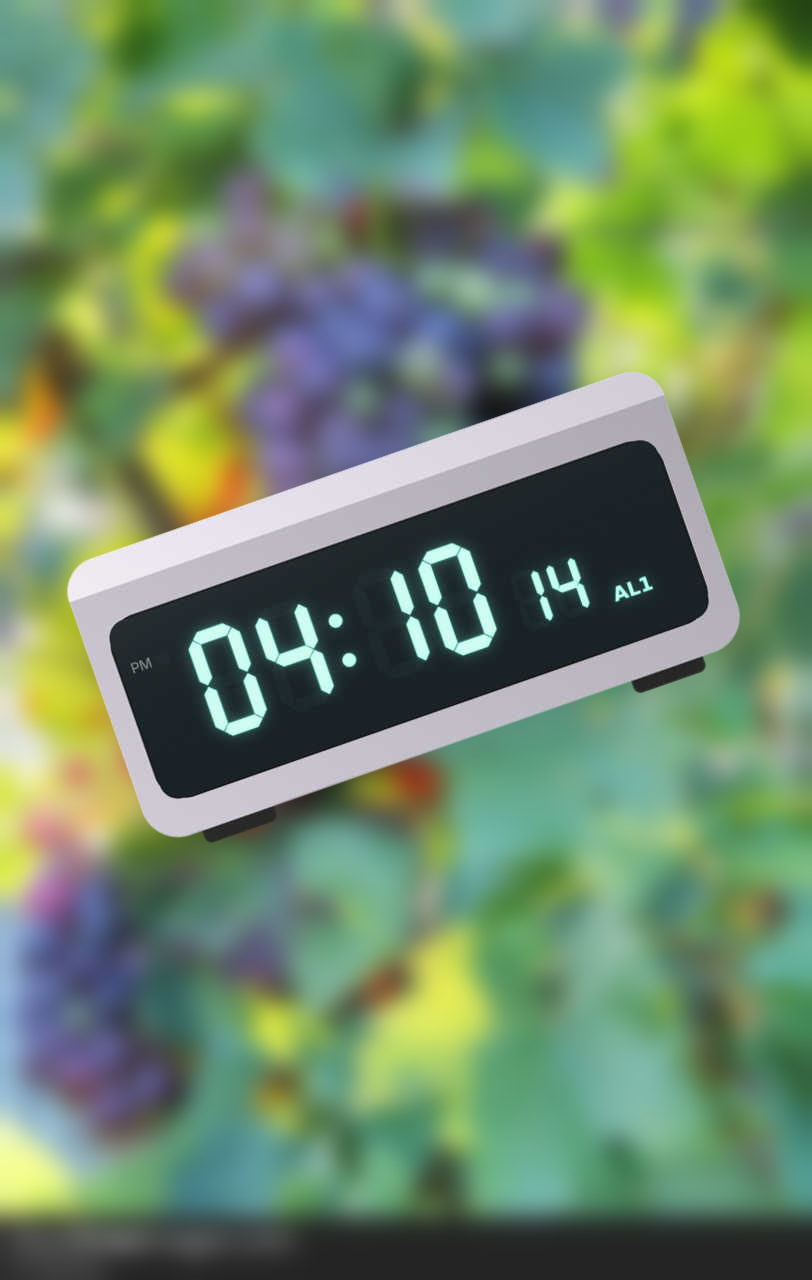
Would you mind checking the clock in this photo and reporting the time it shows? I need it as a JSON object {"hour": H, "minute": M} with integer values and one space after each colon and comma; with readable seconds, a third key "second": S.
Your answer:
{"hour": 4, "minute": 10, "second": 14}
